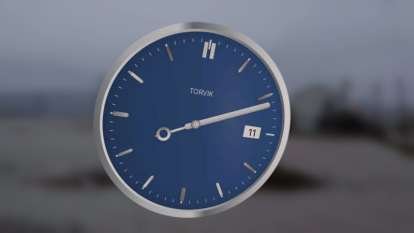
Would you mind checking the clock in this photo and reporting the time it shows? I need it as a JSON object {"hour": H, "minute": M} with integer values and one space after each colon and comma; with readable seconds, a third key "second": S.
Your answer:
{"hour": 8, "minute": 11, "second": 11}
